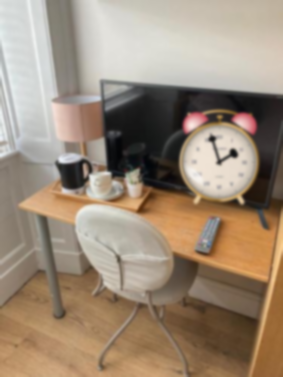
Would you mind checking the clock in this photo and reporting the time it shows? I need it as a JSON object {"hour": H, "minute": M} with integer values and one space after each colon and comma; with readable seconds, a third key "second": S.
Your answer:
{"hour": 1, "minute": 57}
